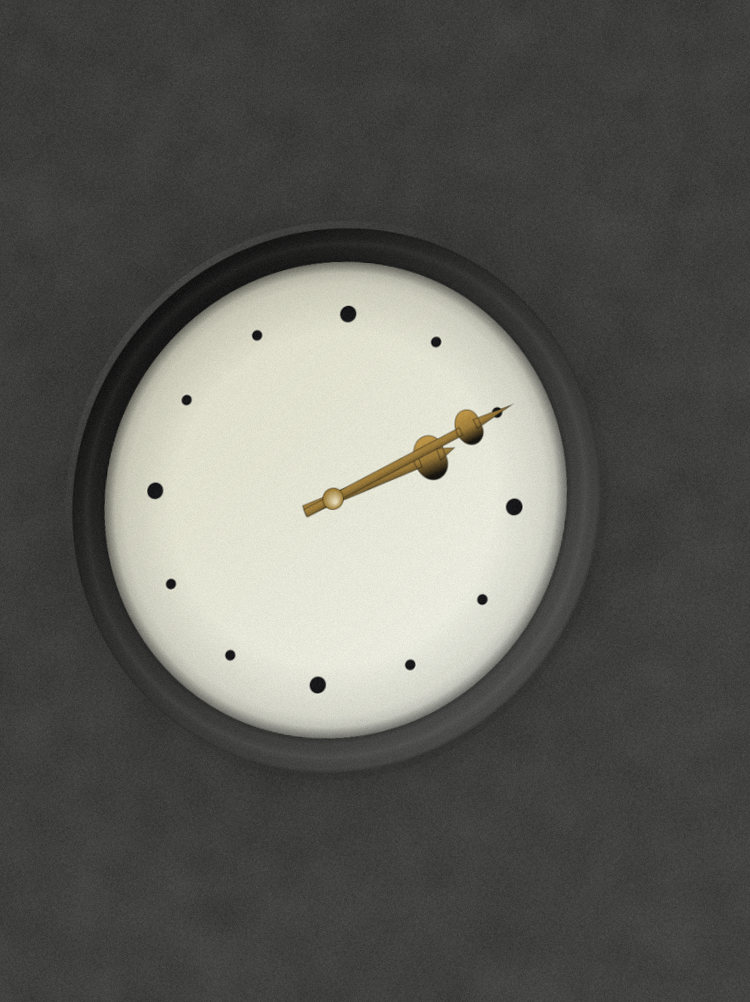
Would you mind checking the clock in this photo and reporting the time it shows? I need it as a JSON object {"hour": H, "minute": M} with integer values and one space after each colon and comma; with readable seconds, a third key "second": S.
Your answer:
{"hour": 2, "minute": 10}
